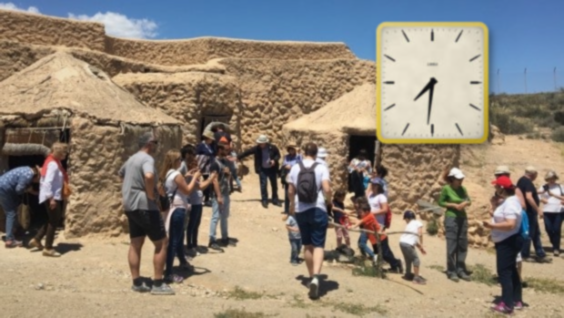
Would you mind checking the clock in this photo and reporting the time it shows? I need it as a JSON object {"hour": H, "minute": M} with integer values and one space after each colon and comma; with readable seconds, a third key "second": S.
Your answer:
{"hour": 7, "minute": 31}
